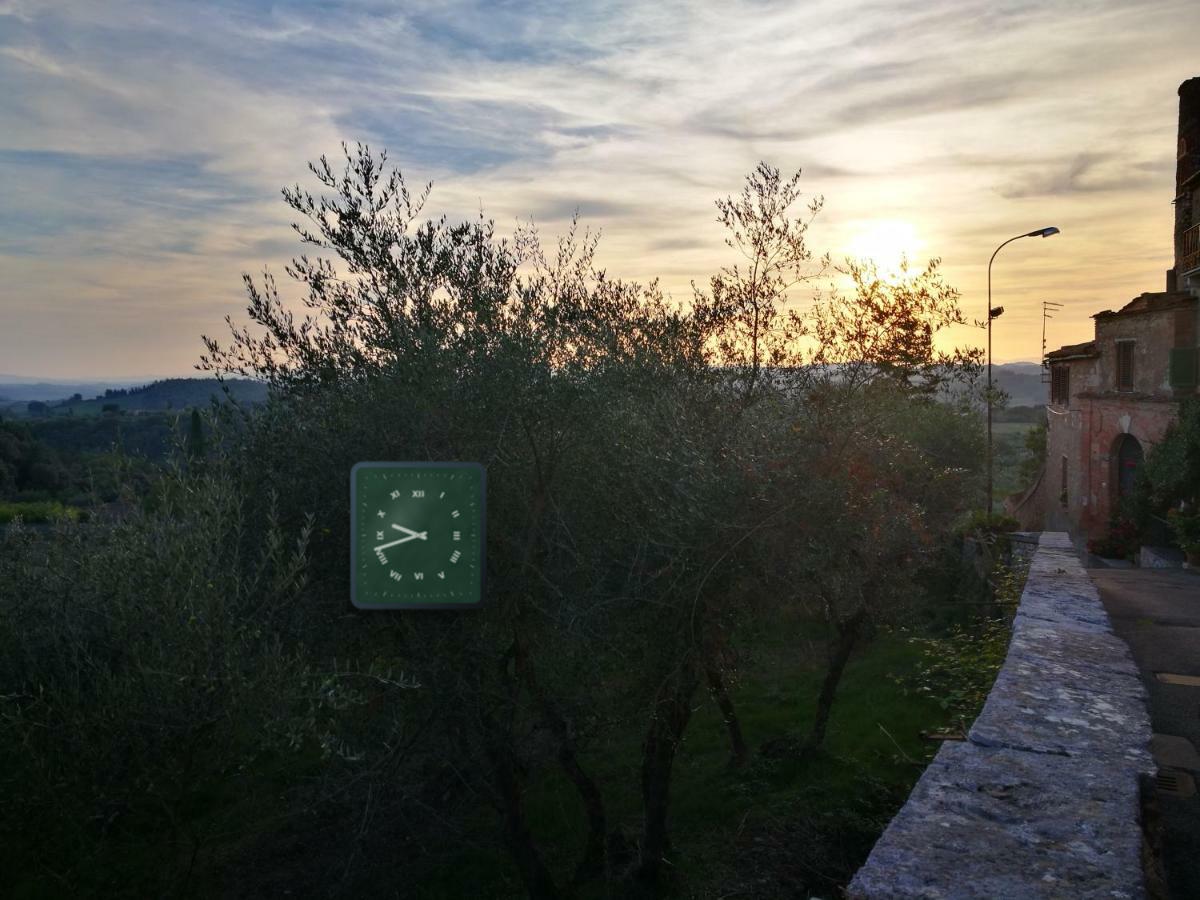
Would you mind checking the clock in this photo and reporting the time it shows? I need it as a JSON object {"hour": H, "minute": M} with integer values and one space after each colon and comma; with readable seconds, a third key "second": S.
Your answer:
{"hour": 9, "minute": 42}
